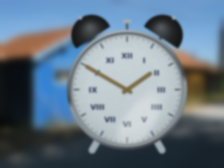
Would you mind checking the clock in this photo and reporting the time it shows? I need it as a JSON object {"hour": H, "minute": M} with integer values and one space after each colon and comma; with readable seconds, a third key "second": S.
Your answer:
{"hour": 1, "minute": 50}
